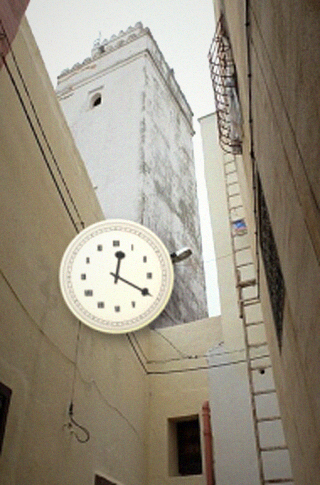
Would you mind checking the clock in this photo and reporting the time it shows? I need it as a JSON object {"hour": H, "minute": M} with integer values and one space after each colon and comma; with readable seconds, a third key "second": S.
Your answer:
{"hour": 12, "minute": 20}
